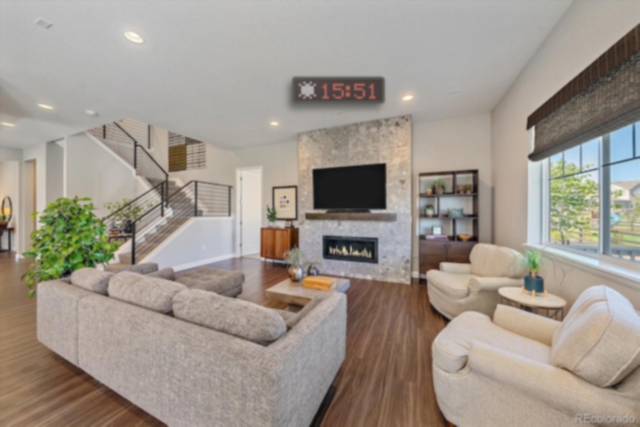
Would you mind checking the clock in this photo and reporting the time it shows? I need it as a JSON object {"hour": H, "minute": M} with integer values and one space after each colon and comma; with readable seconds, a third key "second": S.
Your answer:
{"hour": 15, "minute": 51}
